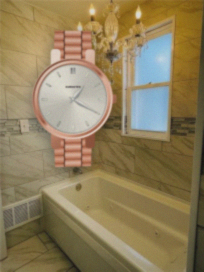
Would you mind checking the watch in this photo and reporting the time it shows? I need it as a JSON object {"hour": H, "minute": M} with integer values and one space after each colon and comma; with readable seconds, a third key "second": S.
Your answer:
{"hour": 1, "minute": 20}
